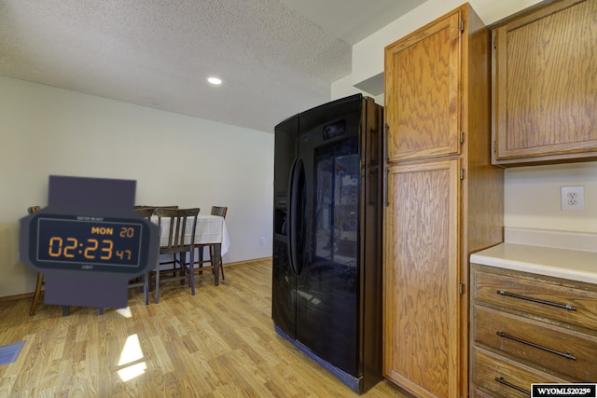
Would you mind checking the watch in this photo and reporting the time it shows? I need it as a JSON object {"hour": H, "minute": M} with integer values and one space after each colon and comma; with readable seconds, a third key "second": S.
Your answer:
{"hour": 2, "minute": 23, "second": 47}
